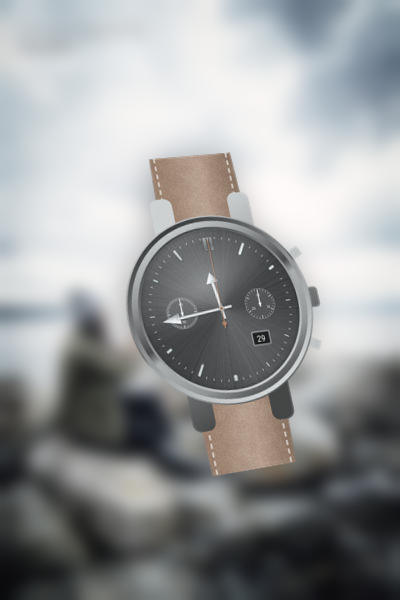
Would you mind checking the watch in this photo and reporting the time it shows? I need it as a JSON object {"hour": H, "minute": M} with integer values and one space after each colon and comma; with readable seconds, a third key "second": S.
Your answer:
{"hour": 11, "minute": 44}
